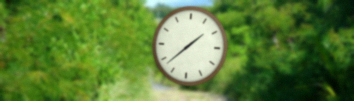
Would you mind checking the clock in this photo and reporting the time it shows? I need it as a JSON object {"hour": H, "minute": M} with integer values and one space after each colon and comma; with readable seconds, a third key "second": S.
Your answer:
{"hour": 1, "minute": 38}
